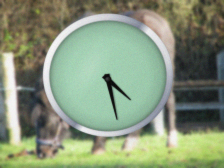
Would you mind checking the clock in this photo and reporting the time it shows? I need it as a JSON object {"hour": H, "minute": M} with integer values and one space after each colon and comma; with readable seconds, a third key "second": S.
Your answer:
{"hour": 4, "minute": 28}
